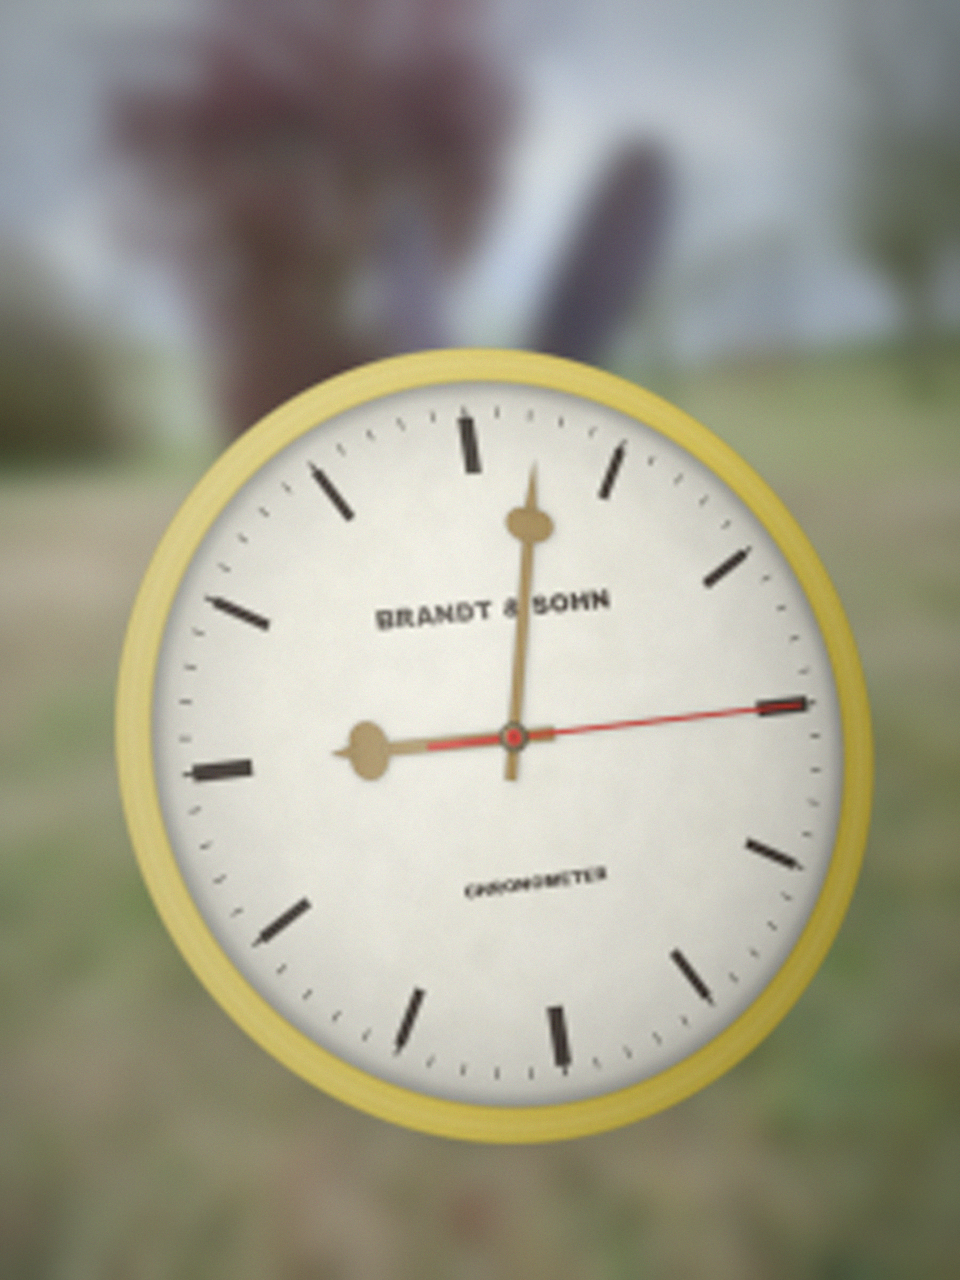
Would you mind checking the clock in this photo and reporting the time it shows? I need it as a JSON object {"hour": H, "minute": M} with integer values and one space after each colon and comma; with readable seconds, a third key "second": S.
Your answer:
{"hour": 9, "minute": 2, "second": 15}
